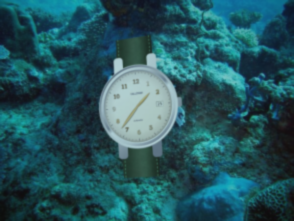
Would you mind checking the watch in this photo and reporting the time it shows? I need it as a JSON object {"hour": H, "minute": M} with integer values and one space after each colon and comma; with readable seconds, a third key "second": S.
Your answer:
{"hour": 1, "minute": 37}
